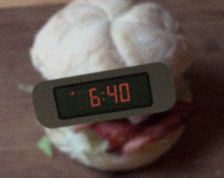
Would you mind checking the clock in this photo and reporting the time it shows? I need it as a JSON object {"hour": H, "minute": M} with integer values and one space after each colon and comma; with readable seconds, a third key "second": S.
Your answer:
{"hour": 6, "minute": 40}
